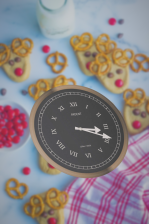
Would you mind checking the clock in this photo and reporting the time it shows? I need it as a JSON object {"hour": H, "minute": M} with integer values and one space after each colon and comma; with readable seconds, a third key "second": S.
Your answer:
{"hour": 3, "minute": 19}
